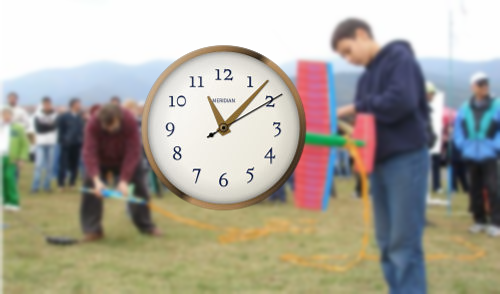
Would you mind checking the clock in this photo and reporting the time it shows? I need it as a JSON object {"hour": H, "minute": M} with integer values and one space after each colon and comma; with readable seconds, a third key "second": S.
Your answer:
{"hour": 11, "minute": 7, "second": 10}
